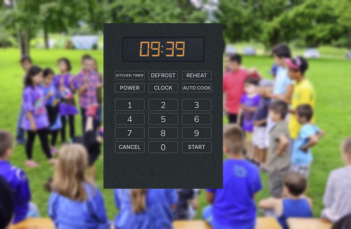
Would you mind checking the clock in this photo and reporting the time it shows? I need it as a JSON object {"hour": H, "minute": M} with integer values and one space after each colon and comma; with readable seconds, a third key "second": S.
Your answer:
{"hour": 9, "minute": 39}
